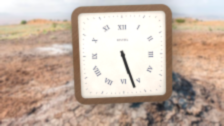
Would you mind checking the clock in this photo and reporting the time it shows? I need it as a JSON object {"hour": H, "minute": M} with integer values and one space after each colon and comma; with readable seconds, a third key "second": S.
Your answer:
{"hour": 5, "minute": 27}
